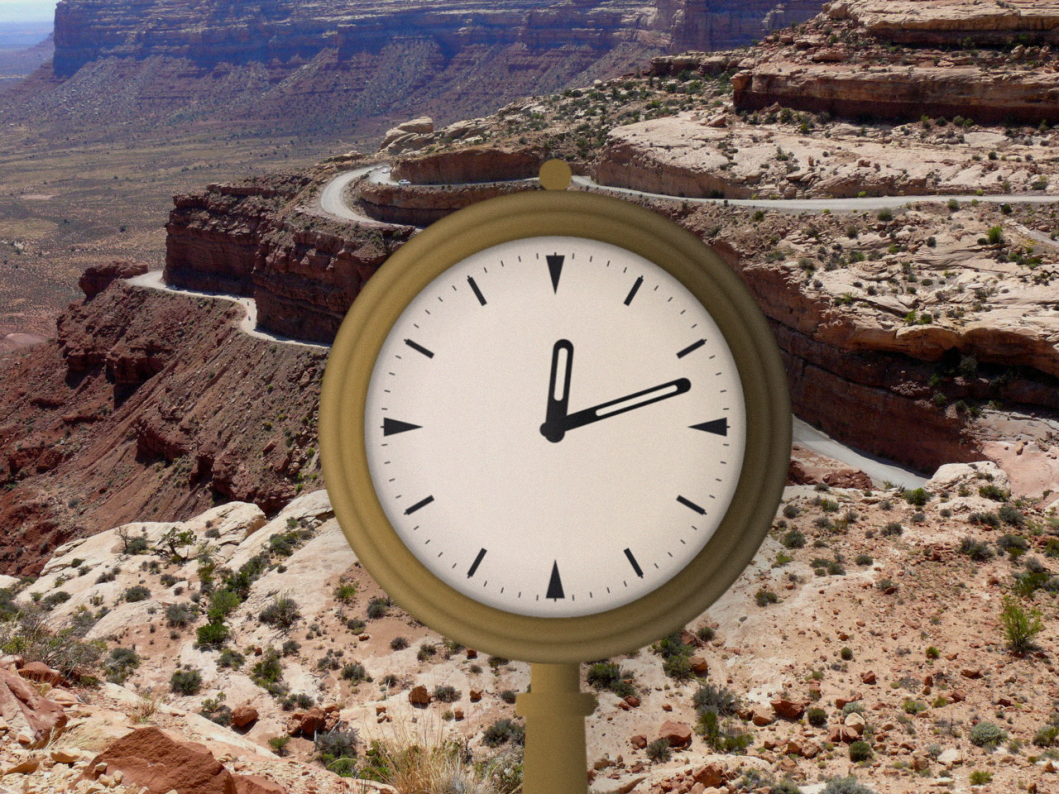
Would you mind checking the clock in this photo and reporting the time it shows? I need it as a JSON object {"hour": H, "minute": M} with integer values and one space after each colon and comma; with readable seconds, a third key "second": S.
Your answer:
{"hour": 12, "minute": 12}
